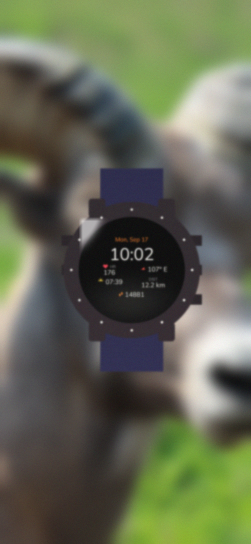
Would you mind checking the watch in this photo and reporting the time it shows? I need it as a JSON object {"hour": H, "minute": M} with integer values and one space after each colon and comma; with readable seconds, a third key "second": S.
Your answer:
{"hour": 10, "minute": 2}
